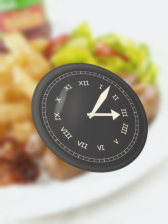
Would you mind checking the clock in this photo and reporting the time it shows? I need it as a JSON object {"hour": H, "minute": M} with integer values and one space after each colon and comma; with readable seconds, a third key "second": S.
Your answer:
{"hour": 3, "minute": 7}
